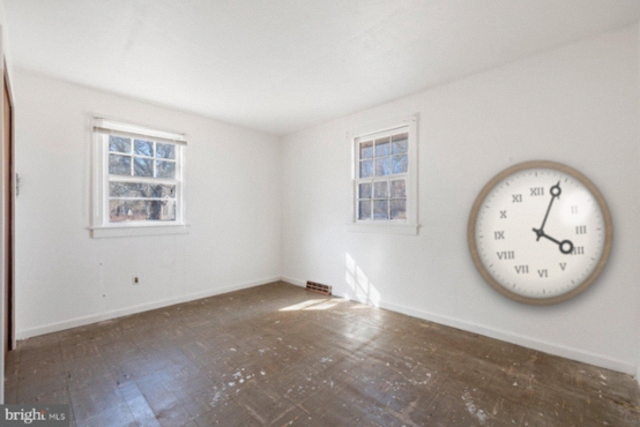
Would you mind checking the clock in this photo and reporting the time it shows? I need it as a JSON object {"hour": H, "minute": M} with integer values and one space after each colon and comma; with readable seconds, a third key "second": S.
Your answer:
{"hour": 4, "minute": 4}
